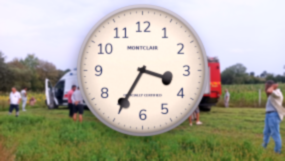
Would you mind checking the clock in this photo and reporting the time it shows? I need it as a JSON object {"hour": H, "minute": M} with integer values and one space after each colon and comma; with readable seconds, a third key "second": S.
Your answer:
{"hour": 3, "minute": 35}
